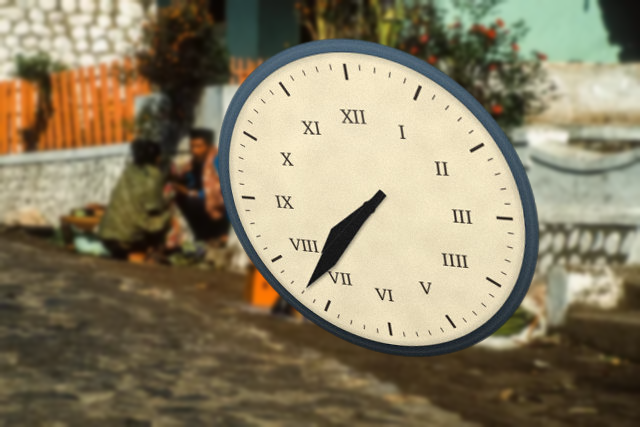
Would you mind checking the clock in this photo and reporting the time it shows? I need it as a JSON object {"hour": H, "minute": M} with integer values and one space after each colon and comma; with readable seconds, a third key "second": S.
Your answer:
{"hour": 7, "minute": 37}
